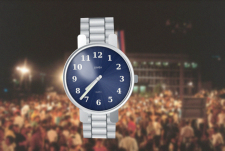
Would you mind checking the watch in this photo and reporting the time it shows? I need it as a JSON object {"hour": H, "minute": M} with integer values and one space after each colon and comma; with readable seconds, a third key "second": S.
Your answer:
{"hour": 7, "minute": 37}
